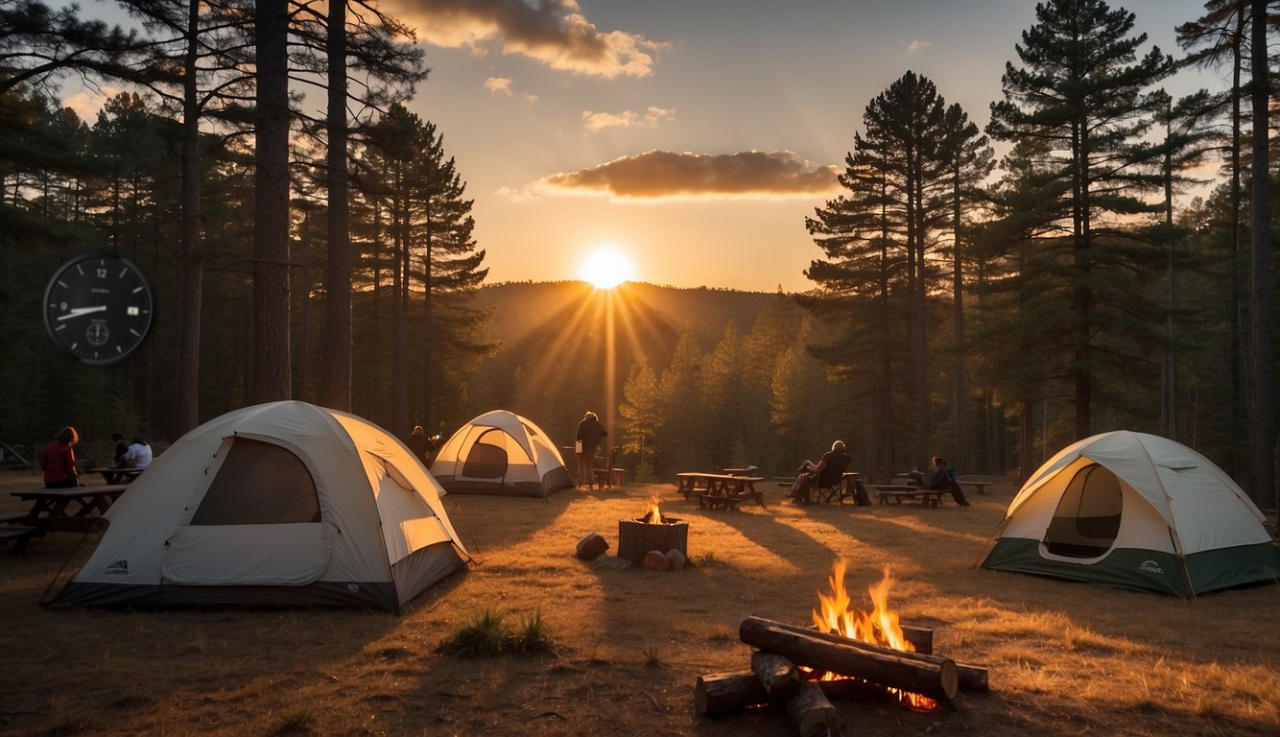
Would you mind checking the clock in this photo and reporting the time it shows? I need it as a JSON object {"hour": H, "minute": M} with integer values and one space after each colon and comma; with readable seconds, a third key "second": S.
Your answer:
{"hour": 8, "minute": 42}
